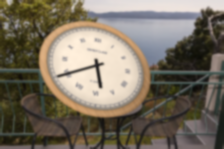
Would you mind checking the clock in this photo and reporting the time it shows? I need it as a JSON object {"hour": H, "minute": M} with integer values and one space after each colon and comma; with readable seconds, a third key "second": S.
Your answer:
{"hour": 5, "minute": 40}
